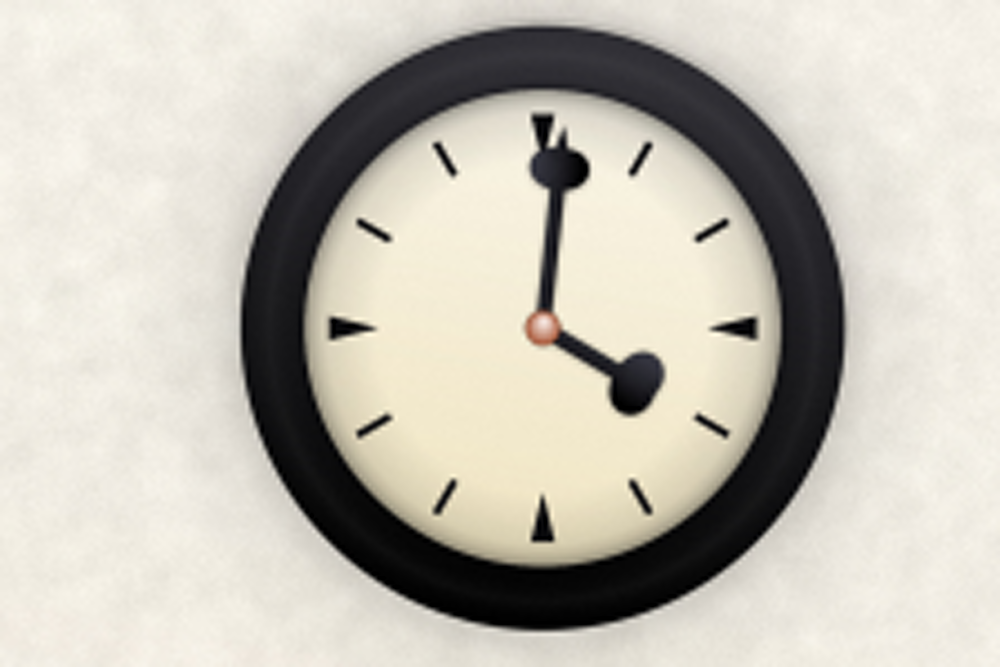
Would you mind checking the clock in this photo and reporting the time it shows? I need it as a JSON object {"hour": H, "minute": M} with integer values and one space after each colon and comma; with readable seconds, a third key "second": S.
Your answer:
{"hour": 4, "minute": 1}
